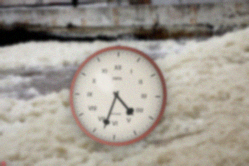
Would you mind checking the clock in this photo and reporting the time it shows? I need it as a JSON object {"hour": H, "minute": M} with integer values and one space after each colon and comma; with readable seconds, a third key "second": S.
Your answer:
{"hour": 4, "minute": 33}
